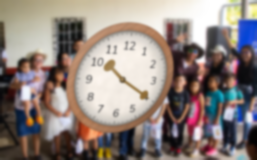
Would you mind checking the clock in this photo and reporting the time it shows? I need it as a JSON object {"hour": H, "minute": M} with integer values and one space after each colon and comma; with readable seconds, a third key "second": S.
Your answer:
{"hour": 10, "minute": 20}
